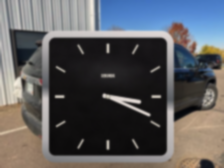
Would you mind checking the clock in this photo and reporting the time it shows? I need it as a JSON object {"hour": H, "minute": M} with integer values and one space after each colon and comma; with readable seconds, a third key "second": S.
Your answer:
{"hour": 3, "minute": 19}
